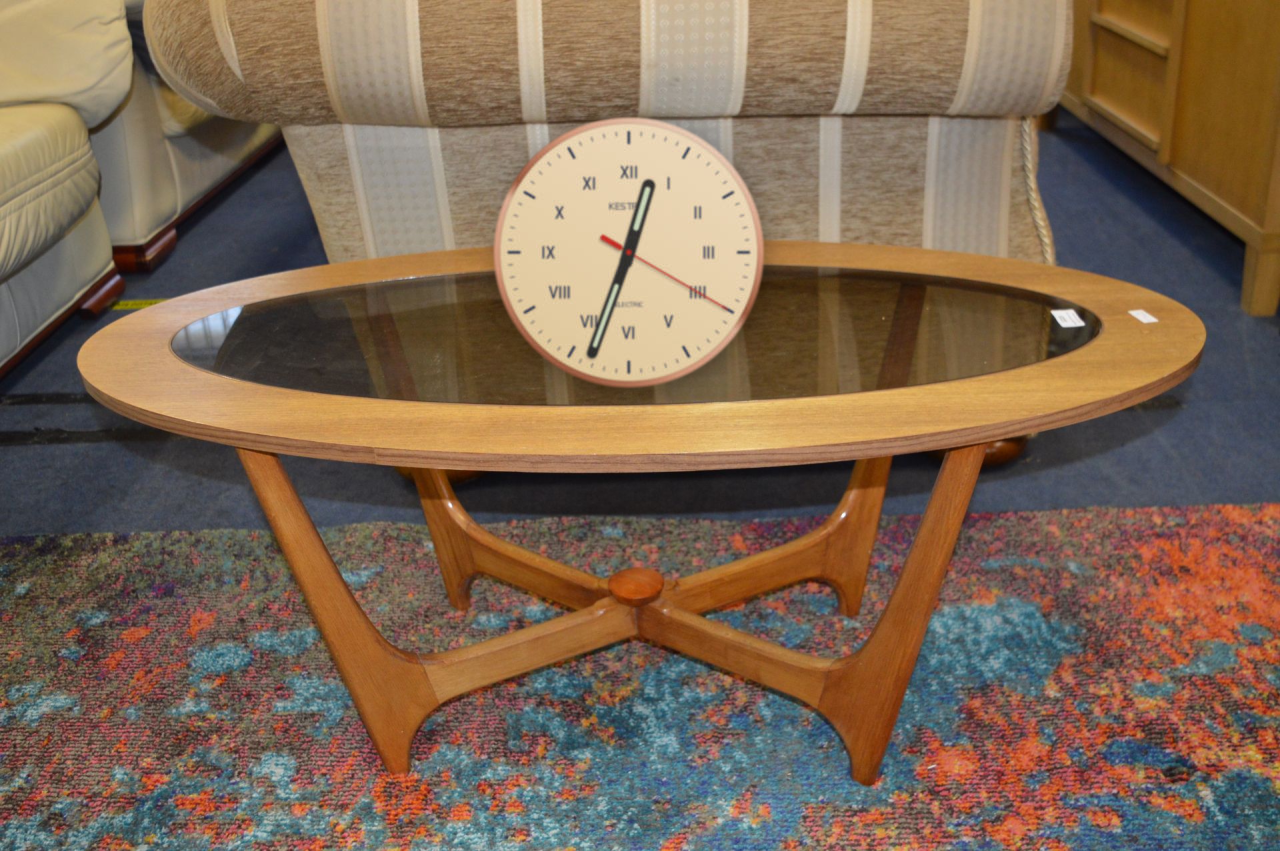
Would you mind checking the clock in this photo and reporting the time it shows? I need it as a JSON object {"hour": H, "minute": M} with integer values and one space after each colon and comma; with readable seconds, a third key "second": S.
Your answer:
{"hour": 12, "minute": 33, "second": 20}
